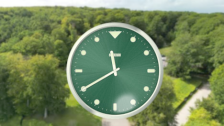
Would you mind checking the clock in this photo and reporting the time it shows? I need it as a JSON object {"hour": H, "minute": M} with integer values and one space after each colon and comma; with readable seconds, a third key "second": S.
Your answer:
{"hour": 11, "minute": 40}
